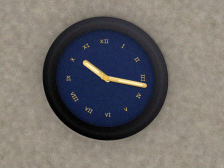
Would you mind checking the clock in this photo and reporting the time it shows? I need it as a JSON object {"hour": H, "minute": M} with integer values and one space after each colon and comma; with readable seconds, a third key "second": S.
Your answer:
{"hour": 10, "minute": 17}
